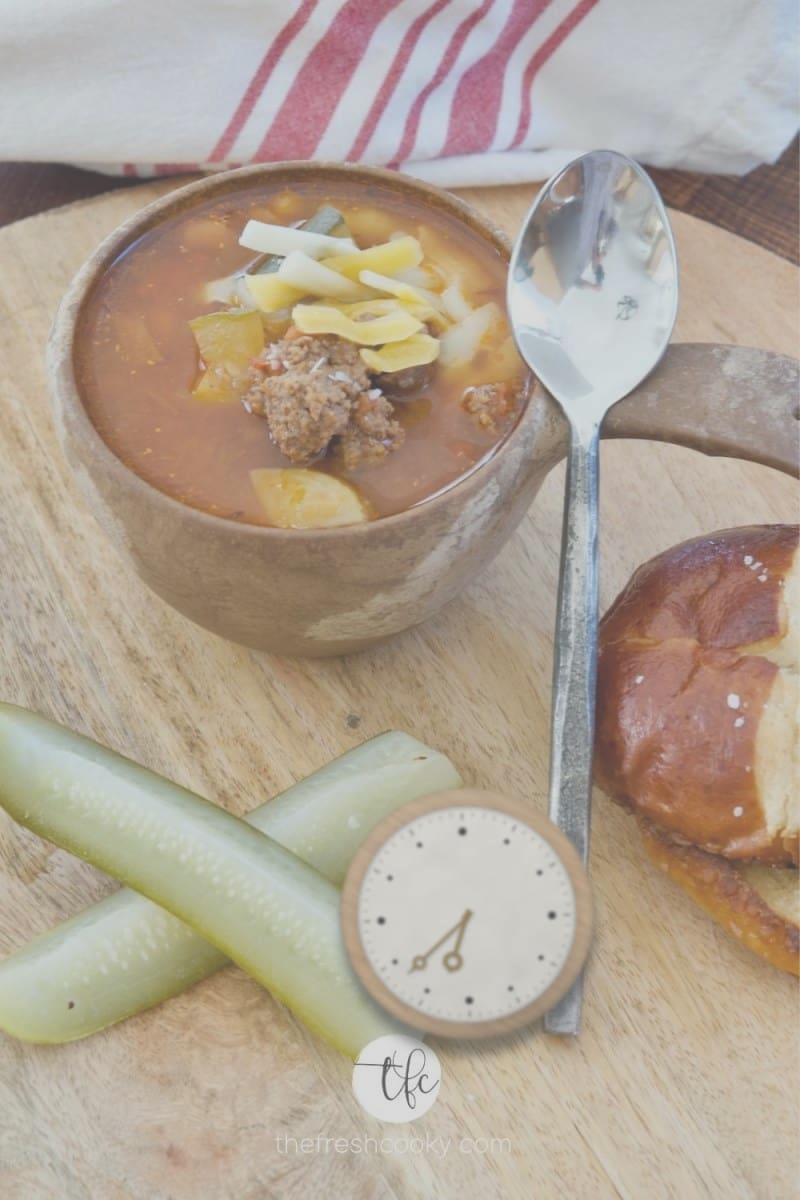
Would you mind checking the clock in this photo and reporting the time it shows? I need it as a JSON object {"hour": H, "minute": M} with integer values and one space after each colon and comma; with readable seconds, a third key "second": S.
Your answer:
{"hour": 6, "minute": 38}
